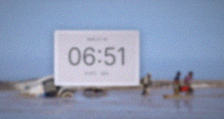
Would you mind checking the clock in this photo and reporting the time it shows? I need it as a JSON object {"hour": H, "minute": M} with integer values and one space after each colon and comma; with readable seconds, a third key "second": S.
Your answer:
{"hour": 6, "minute": 51}
